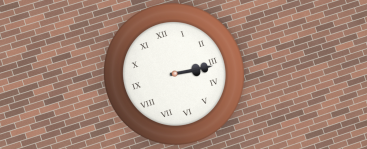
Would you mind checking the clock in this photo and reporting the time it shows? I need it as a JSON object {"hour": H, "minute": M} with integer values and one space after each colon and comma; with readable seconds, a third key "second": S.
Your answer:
{"hour": 3, "minute": 16}
